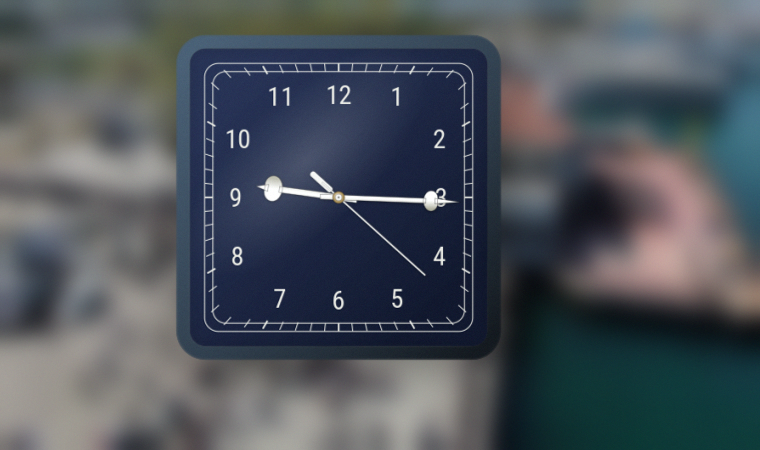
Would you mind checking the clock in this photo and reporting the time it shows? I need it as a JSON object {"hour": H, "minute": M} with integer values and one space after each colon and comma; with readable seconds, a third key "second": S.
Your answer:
{"hour": 9, "minute": 15, "second": 22}
